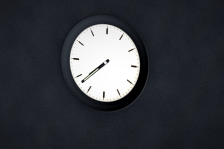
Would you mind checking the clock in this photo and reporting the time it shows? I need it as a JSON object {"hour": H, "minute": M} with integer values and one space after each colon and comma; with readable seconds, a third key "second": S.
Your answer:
{"hour": 7, "minute": 38}
